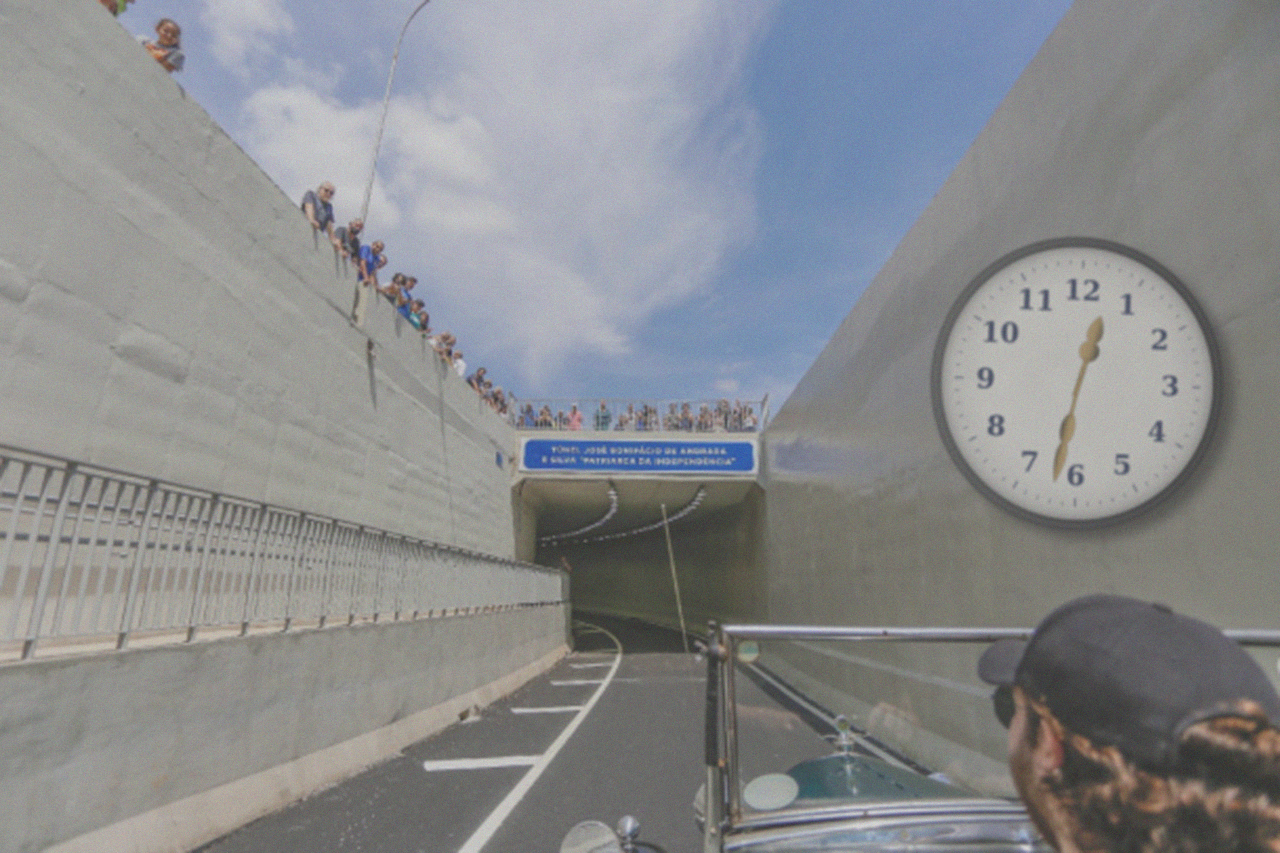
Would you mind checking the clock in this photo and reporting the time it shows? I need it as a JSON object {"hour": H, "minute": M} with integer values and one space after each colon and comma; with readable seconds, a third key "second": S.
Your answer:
{"hour": 12, "minute": 32}
